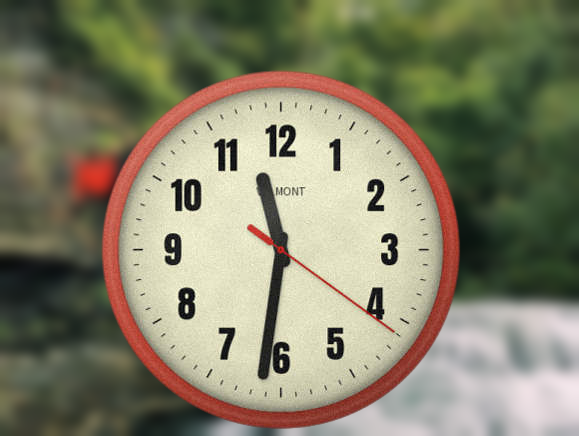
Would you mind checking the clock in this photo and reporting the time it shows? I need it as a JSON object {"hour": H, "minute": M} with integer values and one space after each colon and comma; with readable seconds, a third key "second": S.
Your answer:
{"hour": 11, "minute": 31, "second": 21}
